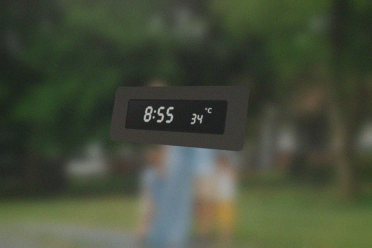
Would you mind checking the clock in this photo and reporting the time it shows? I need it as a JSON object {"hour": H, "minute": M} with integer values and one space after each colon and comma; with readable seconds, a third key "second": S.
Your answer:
{"hour": 8, "minute": 55}
